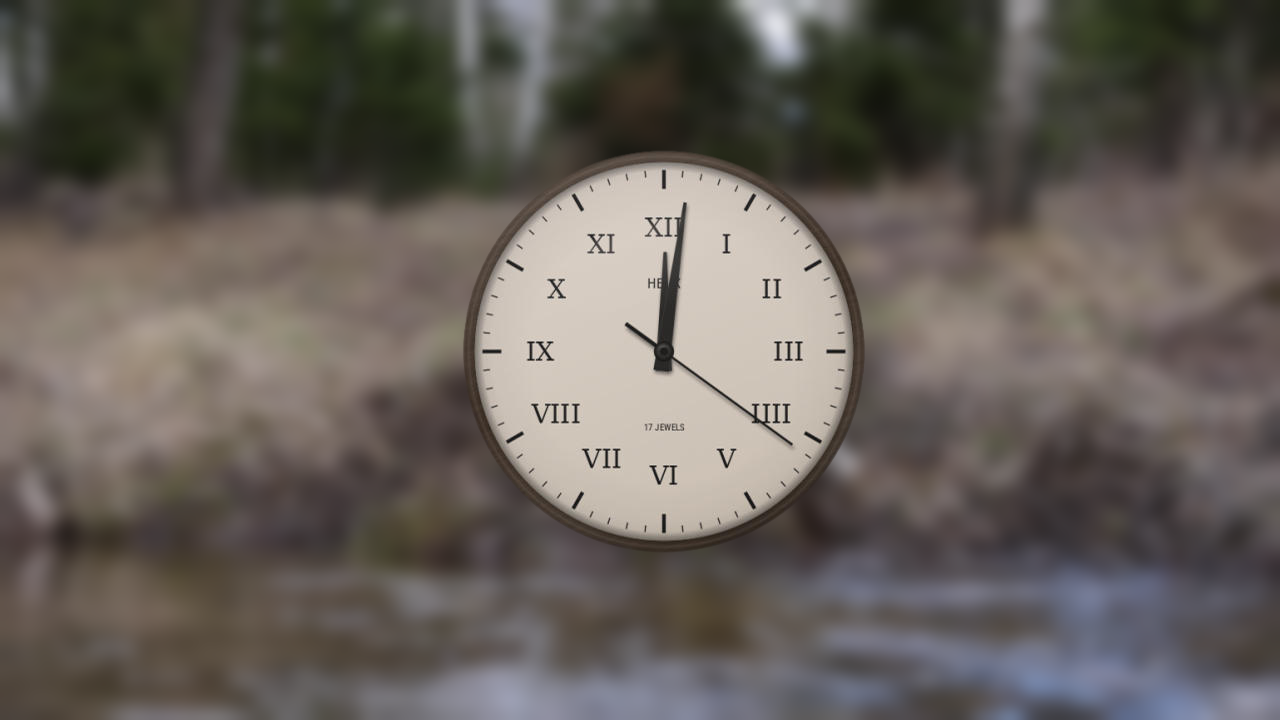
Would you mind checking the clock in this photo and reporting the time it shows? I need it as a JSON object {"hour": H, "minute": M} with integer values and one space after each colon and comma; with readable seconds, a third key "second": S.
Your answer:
{"hour": 12, "minute": 1, "second": 21}
